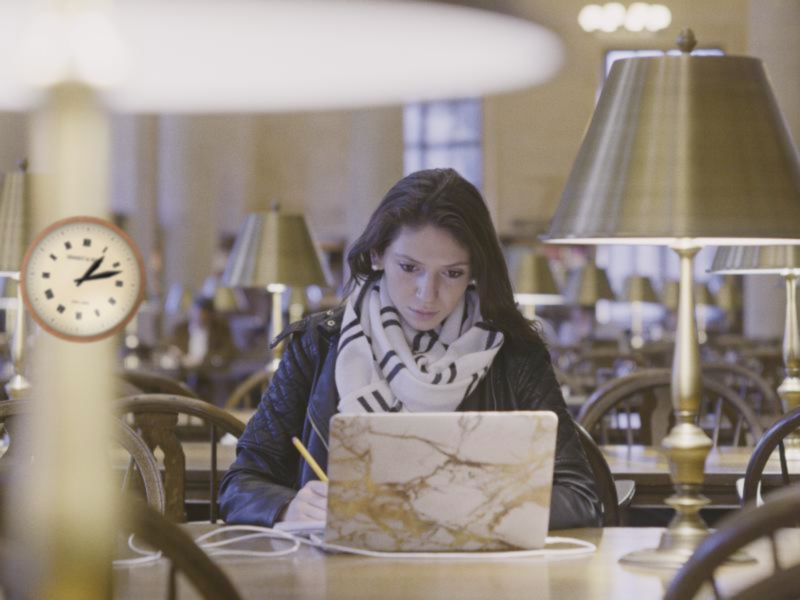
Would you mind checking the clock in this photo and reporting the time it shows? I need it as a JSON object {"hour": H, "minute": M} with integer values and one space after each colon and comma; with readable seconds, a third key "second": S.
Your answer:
{"hour": 1, "minute": 12}
